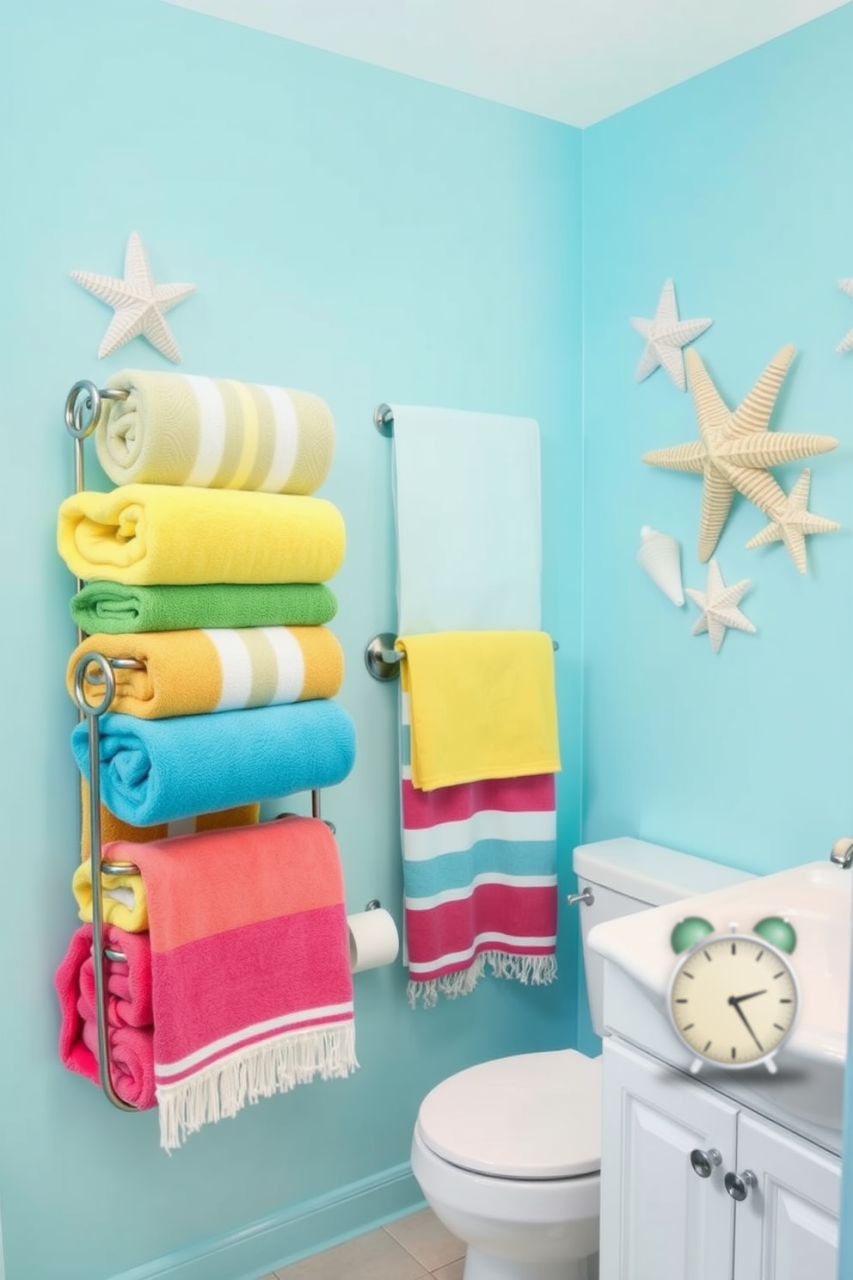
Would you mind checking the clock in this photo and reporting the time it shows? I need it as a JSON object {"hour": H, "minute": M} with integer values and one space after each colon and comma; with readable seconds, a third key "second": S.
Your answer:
{"hour": 2, "minute": 25}
